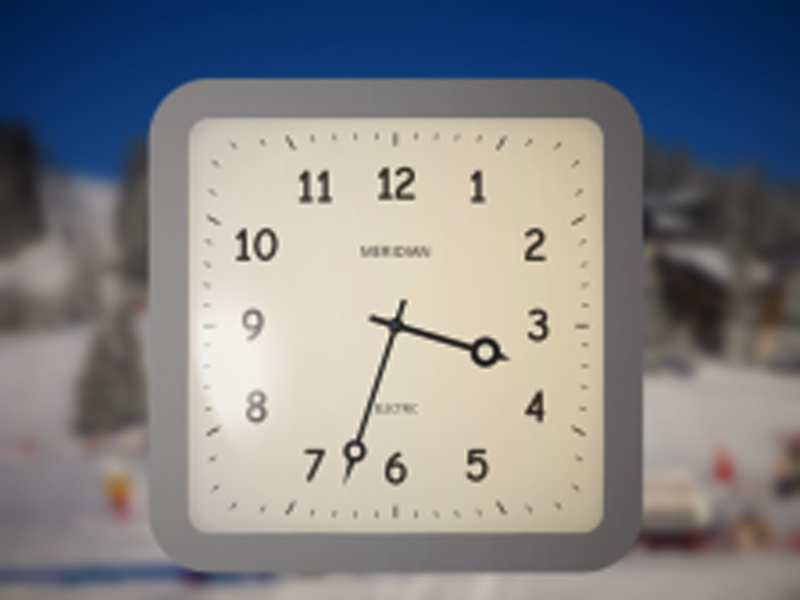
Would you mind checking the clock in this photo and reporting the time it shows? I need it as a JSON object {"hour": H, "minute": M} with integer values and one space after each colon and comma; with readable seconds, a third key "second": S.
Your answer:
{"hour": 3, "minute": 33}
